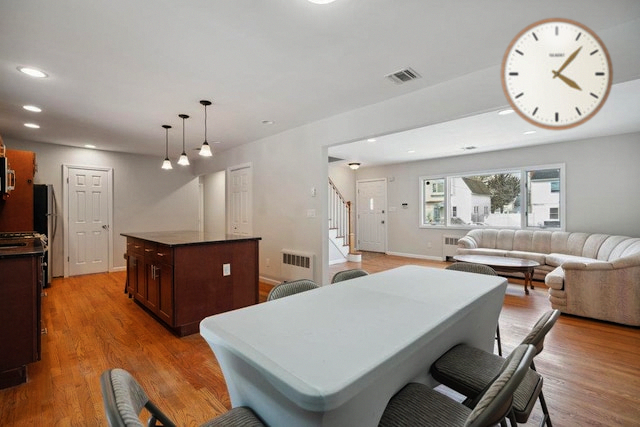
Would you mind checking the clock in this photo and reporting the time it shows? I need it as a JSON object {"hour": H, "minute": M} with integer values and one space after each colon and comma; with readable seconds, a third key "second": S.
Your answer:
{"hour": 4, "minute": 7}
